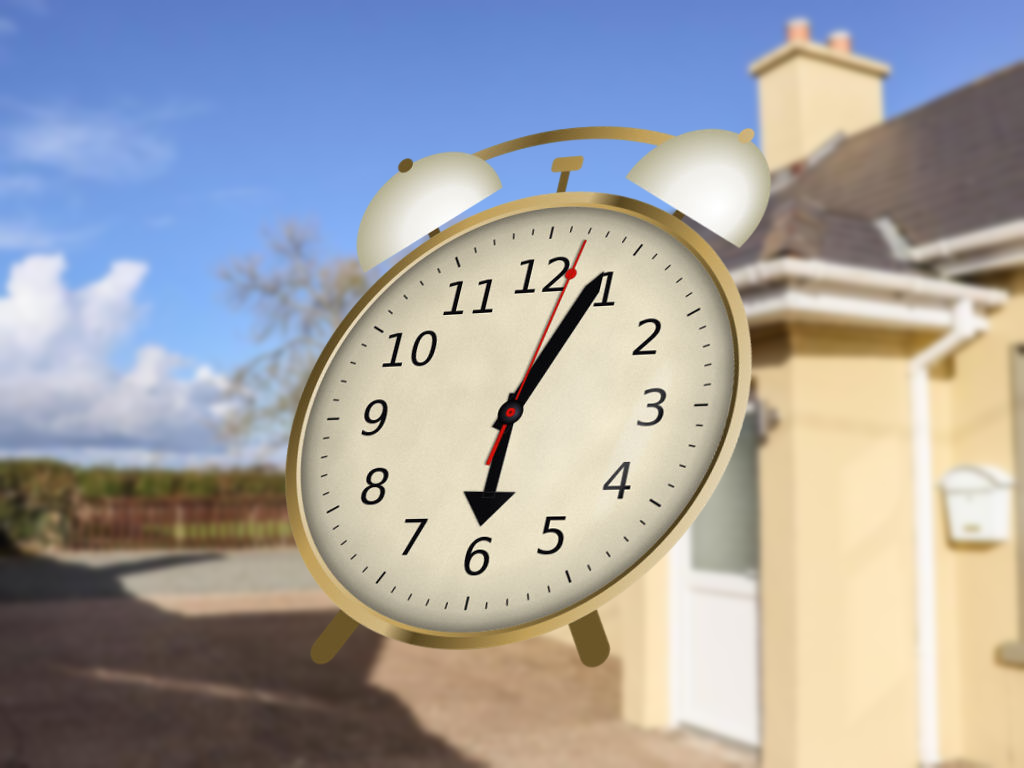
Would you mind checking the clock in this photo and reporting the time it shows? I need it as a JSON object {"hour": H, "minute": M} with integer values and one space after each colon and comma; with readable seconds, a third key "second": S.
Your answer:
{"hour": 6, "minute": 4, "second": 2}
